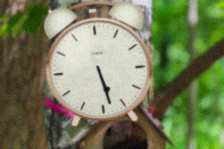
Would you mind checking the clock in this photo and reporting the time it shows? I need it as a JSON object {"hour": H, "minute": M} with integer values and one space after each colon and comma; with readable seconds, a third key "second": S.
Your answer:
{"hour": 5, "minute": 28}
